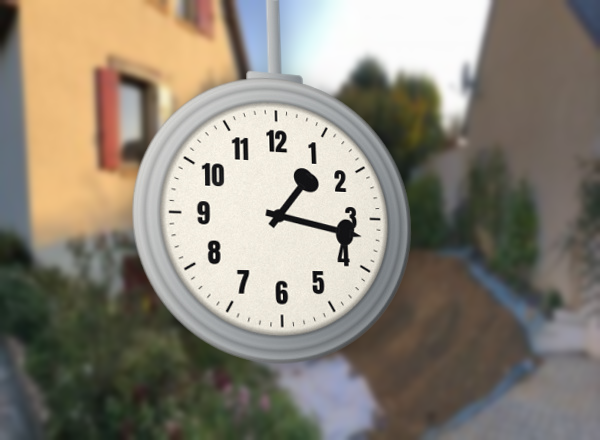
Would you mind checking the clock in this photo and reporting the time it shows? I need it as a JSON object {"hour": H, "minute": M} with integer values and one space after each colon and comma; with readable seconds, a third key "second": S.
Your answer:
{"hour": 1, "minute": 17}
